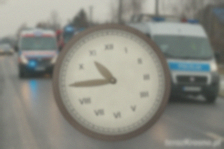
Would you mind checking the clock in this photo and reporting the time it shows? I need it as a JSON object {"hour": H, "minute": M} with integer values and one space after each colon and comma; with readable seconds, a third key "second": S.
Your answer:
{"hour": 10, "minute": 45}
